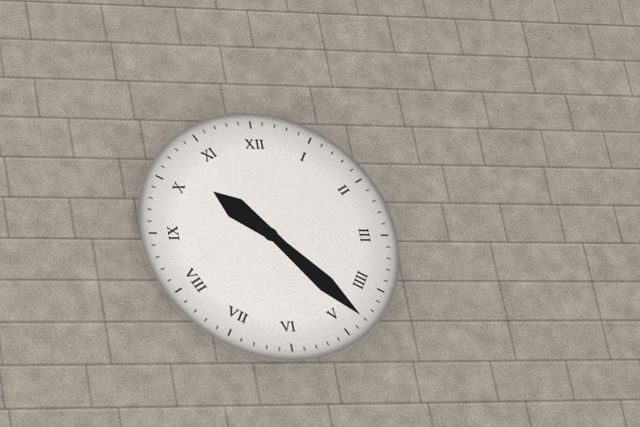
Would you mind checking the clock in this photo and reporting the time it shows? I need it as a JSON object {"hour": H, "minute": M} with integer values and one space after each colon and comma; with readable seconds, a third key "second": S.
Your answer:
{"hour": 10, "minute": 23}
